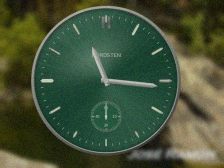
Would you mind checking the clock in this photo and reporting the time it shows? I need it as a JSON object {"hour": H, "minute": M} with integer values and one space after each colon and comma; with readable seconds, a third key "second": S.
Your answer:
{"hour": 11, "minute": 16}
